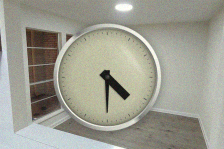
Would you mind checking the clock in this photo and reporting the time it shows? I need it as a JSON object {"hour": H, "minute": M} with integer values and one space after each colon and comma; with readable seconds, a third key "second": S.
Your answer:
{"hour": 4, "minute": 30}
